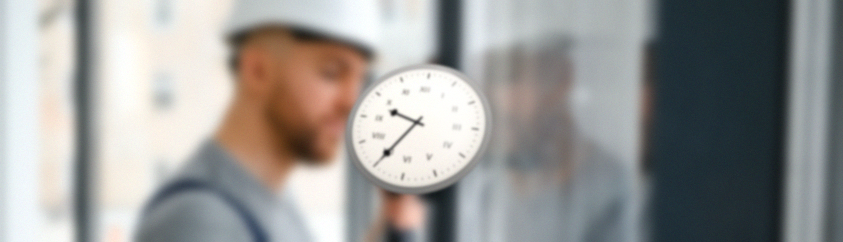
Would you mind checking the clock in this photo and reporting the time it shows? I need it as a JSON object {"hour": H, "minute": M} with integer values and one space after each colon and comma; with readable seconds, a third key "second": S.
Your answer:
{"hour": 9, "minute": 35}
